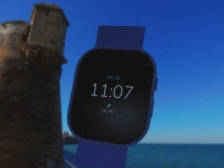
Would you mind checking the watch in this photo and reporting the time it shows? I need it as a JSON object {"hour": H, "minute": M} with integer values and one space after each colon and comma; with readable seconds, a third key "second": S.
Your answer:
{"hour": 11, "minute": 7}
